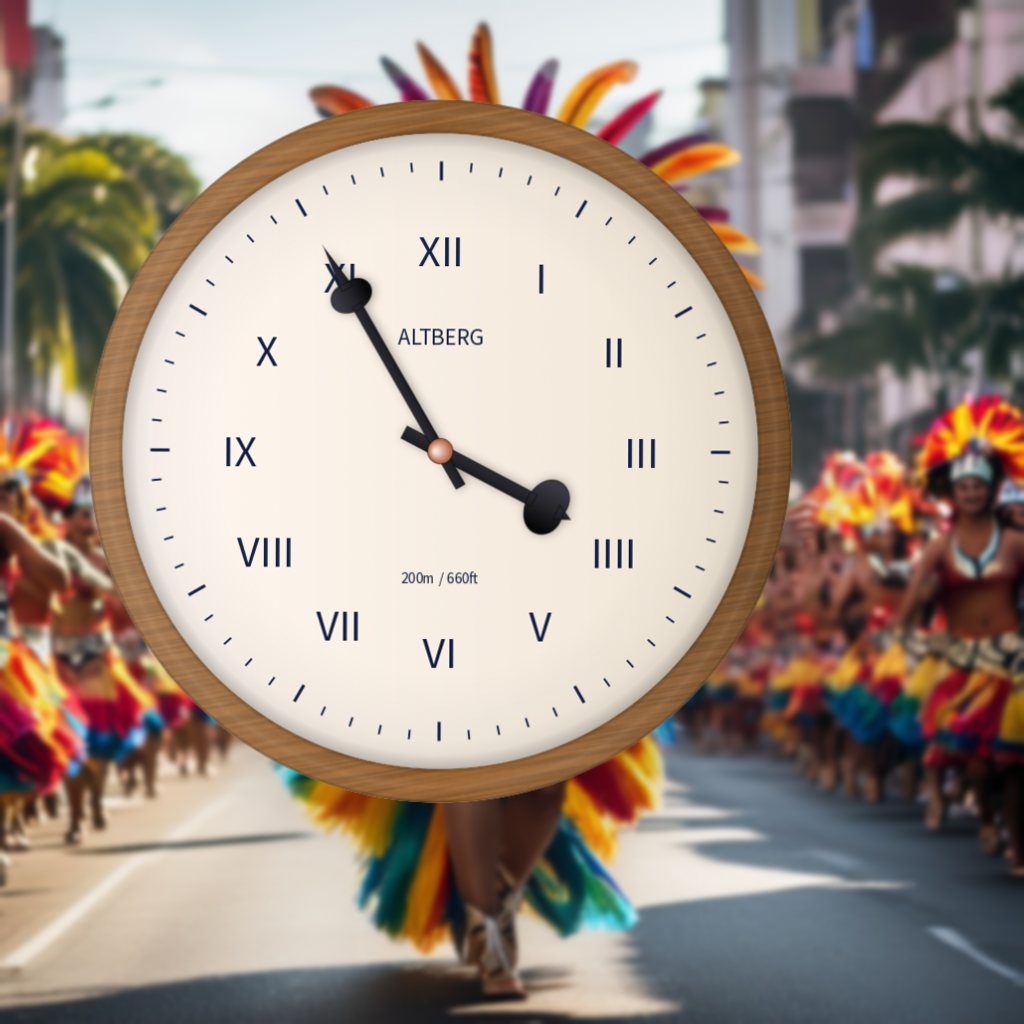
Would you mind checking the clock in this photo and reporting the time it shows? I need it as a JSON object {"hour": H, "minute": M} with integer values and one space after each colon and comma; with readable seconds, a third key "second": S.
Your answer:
{"hour": 3, "minute": 55}
